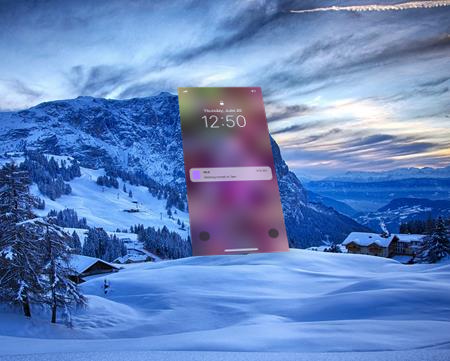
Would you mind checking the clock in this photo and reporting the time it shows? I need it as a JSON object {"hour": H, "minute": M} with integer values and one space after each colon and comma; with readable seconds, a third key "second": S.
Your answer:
{"hour": 12, "minute": 50}
